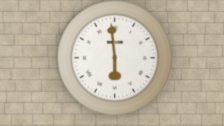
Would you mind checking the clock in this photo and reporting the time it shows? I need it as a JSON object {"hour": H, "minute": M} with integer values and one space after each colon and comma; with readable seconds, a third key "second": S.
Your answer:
{"hour": 5, "minute": 59}
